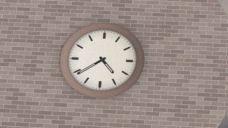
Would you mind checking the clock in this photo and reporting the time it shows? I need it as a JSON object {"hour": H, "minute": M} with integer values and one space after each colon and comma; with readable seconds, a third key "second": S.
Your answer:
{"hour": 4, "minute": 39}
